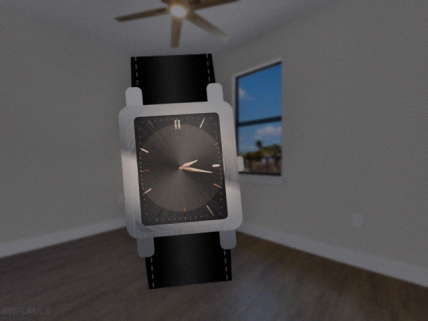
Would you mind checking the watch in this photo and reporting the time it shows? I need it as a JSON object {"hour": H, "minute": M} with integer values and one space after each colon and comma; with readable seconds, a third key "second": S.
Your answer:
{"hour": 2, "minute": 17}
